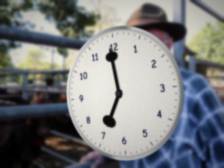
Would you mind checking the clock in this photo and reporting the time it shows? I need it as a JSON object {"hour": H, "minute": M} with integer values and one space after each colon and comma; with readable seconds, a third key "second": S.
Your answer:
{"hour": 6, "minute": 59}
